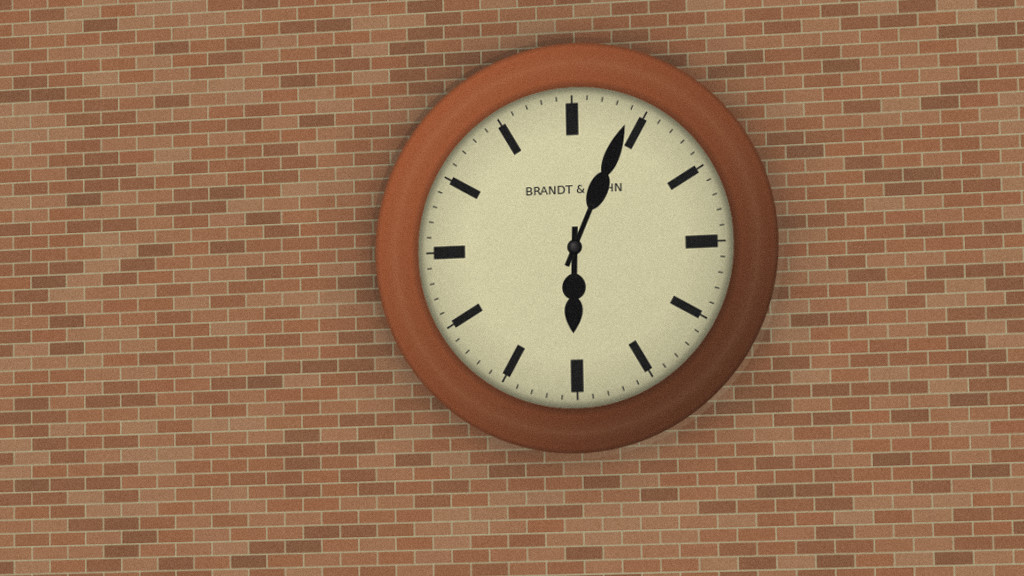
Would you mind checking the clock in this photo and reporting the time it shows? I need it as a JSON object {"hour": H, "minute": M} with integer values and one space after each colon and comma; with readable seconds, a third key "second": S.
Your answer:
{"hour": 6, "minute": 4}
